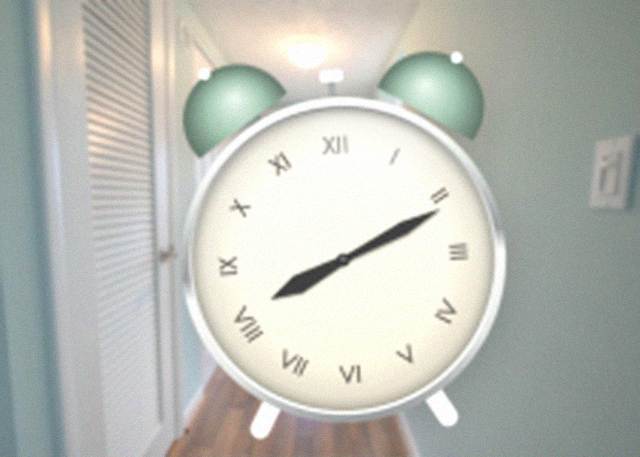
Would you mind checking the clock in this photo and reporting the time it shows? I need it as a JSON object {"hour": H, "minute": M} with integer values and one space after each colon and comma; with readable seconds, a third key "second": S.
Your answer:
{"hour": 8, "minute": 11}
